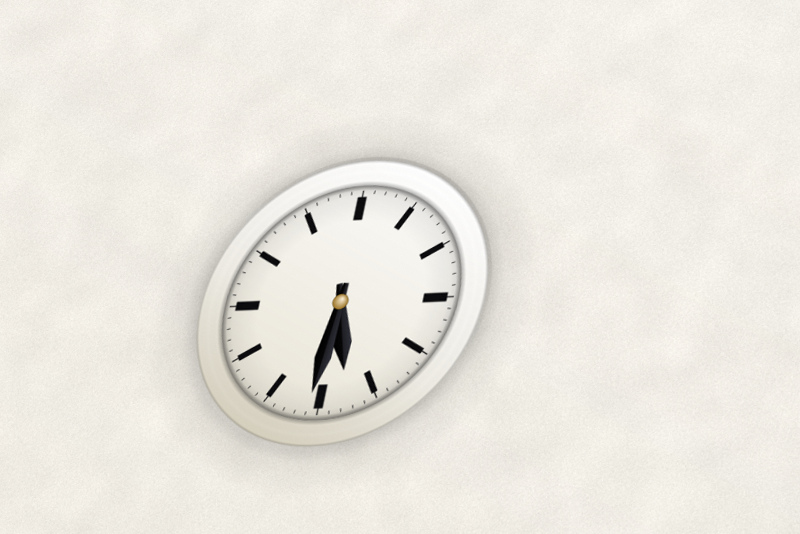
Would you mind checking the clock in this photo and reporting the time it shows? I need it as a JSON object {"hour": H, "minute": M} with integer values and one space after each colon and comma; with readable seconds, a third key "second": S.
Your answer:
{"hour": 5, "minute": 31}
